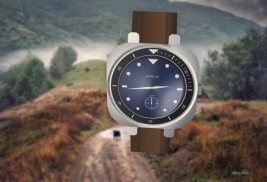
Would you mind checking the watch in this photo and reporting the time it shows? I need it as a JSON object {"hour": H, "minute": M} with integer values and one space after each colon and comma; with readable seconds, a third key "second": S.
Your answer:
{"hour": 2, "minute": 44}
